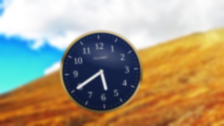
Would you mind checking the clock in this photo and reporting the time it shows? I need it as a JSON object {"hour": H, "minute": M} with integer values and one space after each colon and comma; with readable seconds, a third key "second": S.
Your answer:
{"hour": 5, "minute": 40}
